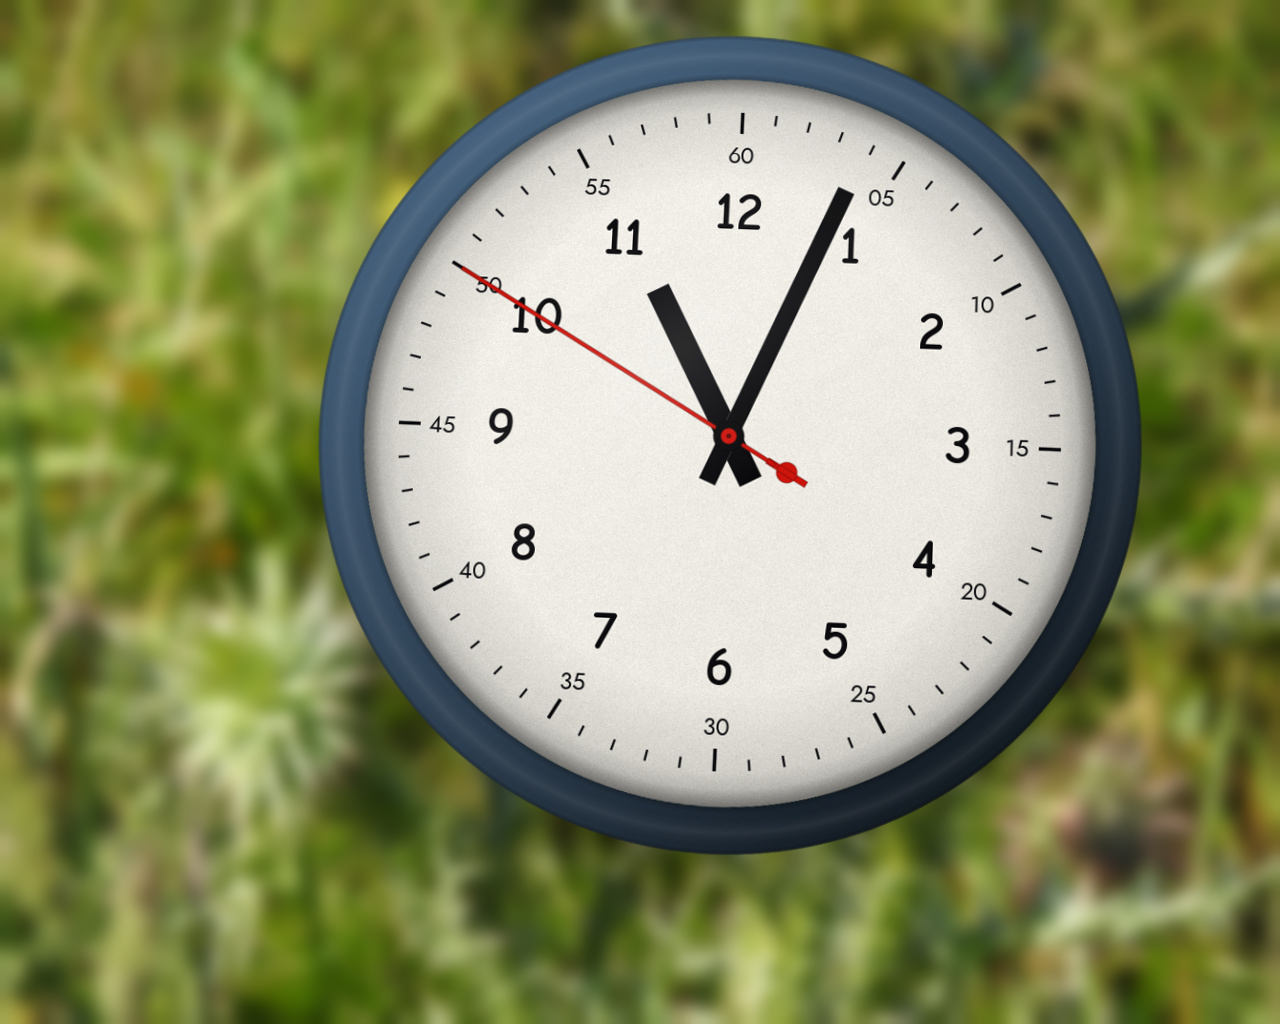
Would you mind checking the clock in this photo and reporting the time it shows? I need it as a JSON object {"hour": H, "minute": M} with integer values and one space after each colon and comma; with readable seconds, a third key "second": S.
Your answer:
{"hour": 11, "minute": 3, "second": 50}
